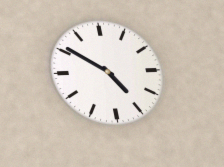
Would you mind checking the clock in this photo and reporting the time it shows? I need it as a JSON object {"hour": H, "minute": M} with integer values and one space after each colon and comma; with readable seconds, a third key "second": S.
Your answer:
{"hour": 4, "minute": 51}
